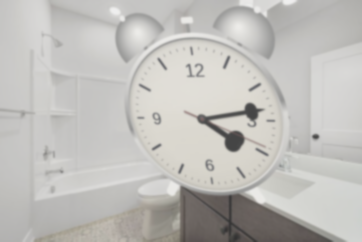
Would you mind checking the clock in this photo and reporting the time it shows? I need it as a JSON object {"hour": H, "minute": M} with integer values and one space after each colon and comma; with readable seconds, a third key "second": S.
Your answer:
{"hour": 4, "minute": 13, "second": 19}
